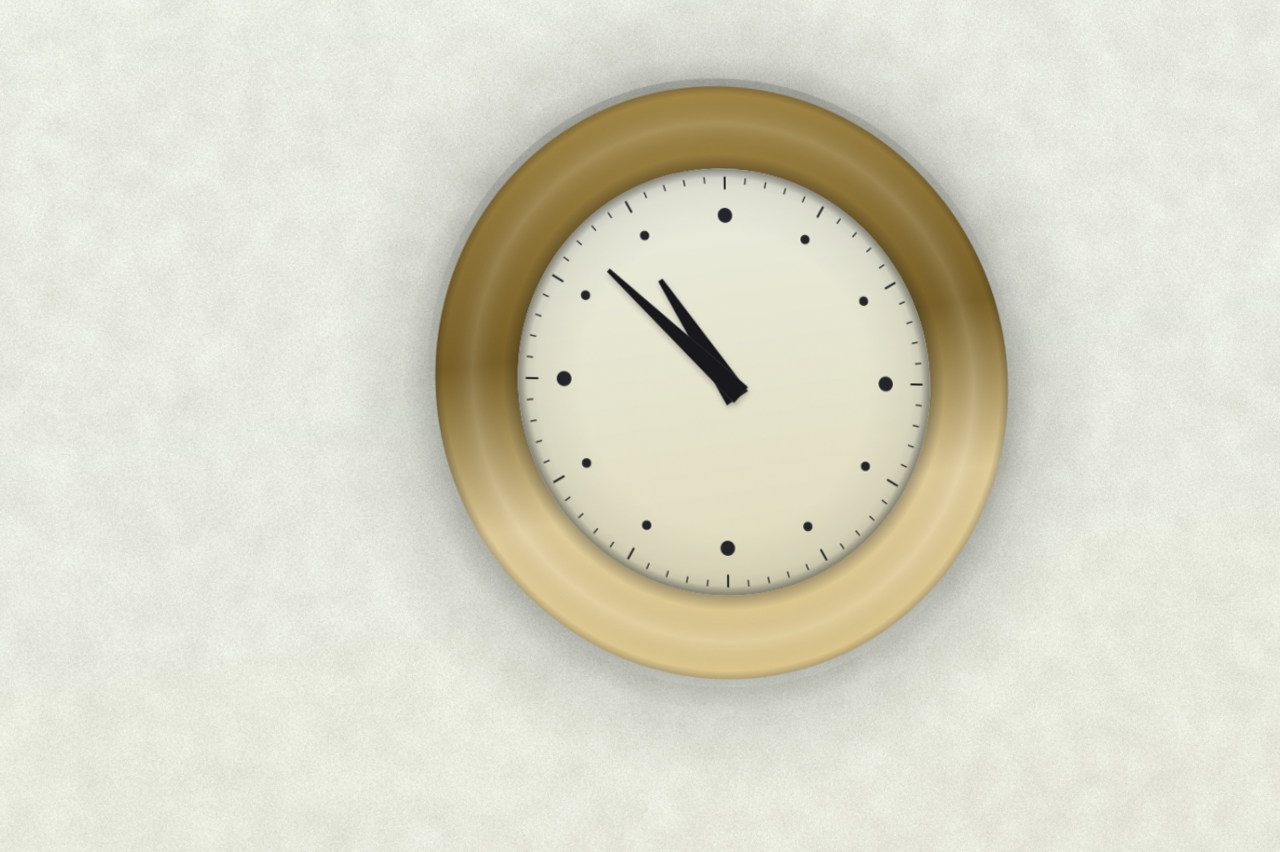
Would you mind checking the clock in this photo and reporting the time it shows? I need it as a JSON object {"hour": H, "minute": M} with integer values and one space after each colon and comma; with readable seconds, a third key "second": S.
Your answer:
{"hour": 10, "minute": 52}
